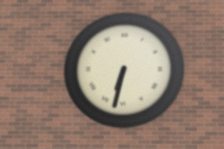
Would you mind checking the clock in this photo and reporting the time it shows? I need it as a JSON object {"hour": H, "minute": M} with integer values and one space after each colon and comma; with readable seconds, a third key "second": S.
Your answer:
{"hour": 6, "minute": 32}
